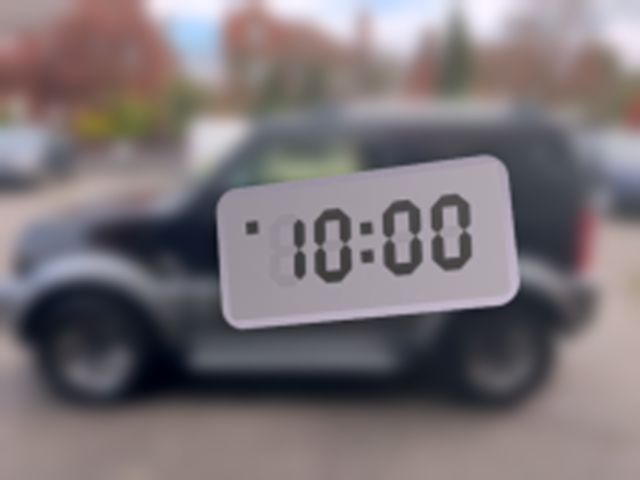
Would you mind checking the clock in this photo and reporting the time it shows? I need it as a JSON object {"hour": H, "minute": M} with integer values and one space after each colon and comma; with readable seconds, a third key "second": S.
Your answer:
{"hour": 10, "minute": 0}
